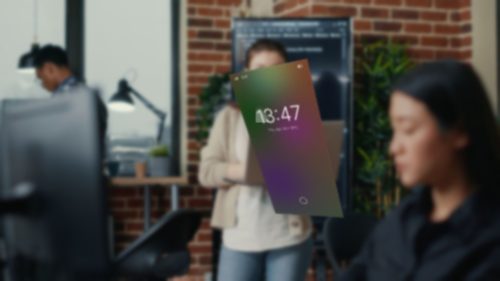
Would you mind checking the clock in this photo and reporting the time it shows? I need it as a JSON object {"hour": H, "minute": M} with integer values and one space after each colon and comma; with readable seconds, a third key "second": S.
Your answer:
{"hour": 13, "minute": 47}
